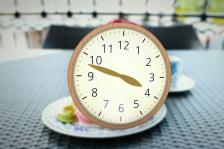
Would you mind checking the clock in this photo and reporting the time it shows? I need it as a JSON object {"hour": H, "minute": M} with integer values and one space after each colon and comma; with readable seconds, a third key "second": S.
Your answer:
{"hour": 3, "minute": 48}
